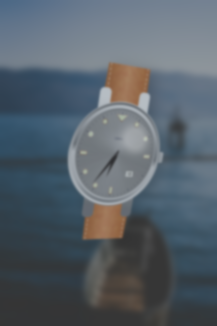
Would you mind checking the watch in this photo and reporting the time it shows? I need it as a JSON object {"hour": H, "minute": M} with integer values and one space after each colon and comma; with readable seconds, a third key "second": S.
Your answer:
{"hour": 6, "minute": 36}
